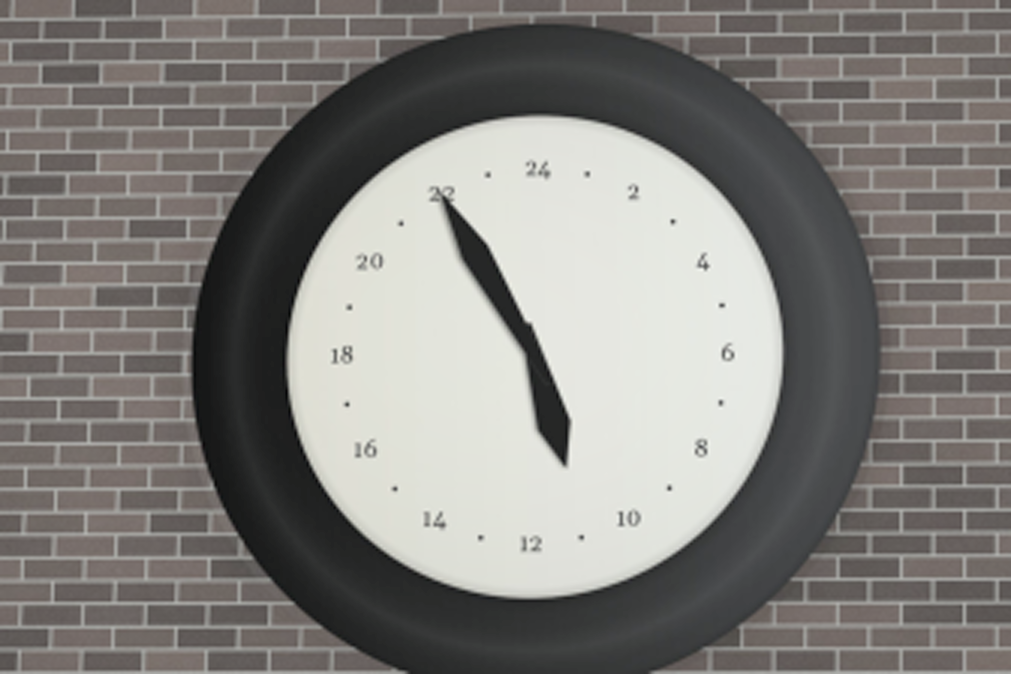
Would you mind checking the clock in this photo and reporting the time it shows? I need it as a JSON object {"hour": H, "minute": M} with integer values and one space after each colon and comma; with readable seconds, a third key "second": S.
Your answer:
{"hour": 10, "minute": 55}
